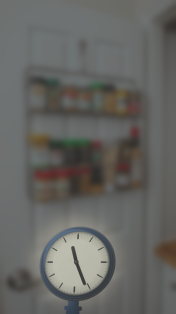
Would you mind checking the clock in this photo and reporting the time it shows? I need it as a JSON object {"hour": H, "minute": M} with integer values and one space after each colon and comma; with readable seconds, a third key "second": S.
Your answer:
{"hour": 11, "minute": 26}
